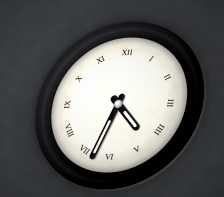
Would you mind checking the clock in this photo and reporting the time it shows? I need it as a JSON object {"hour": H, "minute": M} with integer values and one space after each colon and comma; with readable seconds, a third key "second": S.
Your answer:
{"hour": 4, "minute": 33}
